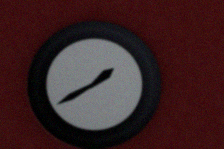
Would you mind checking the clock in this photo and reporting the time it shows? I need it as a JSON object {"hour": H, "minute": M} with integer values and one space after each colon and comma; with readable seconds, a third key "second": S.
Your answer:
{"hour": 1, "minute": 40}
